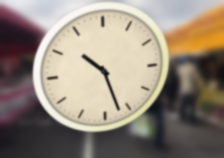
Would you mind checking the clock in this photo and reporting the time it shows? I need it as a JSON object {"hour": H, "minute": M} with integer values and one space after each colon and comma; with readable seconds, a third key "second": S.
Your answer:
{"hour": 10, "minute": 27}
